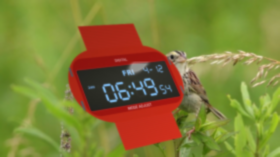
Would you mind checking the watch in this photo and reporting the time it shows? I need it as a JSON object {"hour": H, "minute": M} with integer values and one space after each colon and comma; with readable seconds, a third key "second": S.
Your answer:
{"hour": 6, "minute": 49}
